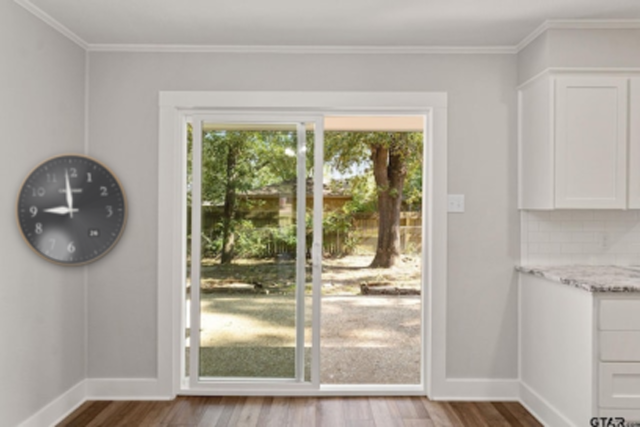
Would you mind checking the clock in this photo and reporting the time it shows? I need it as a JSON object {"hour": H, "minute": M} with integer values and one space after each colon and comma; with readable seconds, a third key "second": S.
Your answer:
{"hour": 8, "minute": 59}
